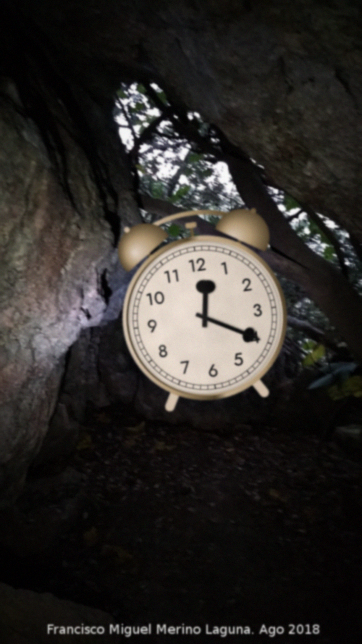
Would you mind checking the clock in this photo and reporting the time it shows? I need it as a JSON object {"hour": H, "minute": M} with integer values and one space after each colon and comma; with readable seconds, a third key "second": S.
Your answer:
{"hour": 12, "minute": 20}
